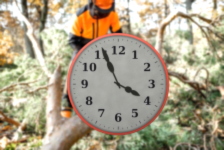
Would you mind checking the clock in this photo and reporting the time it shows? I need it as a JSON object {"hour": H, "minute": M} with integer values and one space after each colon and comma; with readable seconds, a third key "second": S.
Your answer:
{"hour": 3, "minute": 56}
